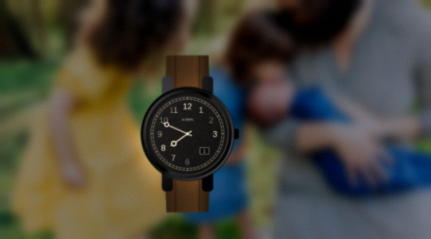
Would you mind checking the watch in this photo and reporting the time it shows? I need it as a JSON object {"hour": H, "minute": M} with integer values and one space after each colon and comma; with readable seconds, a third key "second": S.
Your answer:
{"hour": 7, "minute": 49}
